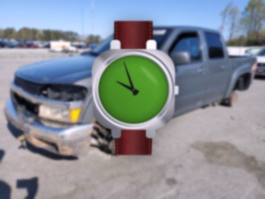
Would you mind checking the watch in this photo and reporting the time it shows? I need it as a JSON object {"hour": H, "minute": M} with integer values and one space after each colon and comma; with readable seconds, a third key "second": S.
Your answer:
{"hour": 9, "minute": 57}
